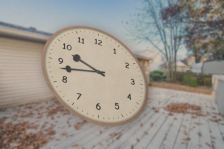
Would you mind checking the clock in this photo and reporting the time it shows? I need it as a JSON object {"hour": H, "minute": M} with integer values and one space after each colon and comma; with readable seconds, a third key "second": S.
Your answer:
{"hour": 9, "minute": 43}
